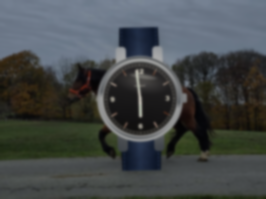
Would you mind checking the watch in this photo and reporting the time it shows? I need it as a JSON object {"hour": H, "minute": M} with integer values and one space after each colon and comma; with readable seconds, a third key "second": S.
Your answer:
{"hour": 5, "minute": 59}
